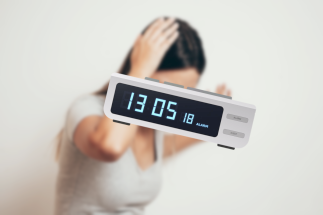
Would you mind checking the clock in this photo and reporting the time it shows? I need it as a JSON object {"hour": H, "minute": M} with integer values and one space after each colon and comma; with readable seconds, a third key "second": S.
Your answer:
{"hour": 13, "minute": 5, "second": 18}
